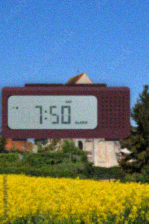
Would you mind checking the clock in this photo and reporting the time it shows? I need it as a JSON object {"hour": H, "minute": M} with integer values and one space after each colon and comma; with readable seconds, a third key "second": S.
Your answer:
{"hour": 7, "minute": 50}
